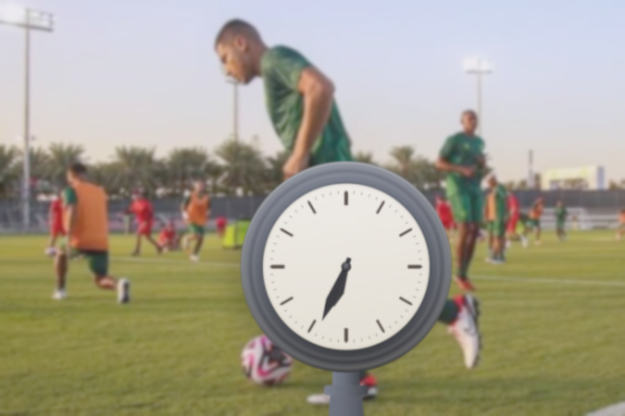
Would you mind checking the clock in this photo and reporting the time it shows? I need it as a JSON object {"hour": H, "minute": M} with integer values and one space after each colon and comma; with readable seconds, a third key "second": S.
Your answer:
{"hour": 6, "minute": 34}
